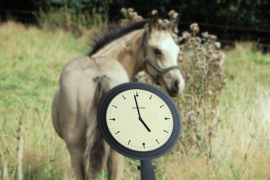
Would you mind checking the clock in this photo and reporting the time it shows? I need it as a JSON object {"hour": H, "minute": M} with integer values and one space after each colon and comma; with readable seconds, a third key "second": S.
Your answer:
{"hour": 4, "minute": 59}
